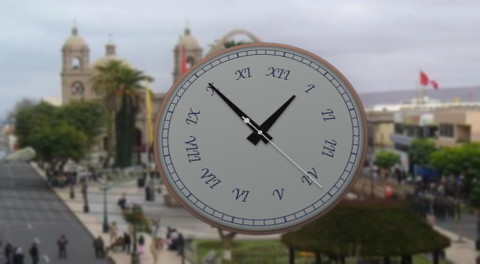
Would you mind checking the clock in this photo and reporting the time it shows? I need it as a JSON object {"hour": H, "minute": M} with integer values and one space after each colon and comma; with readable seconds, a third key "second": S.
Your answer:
{"hour": 12, "minute": 50, "second": 20}
